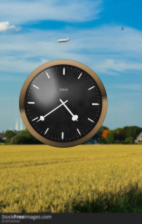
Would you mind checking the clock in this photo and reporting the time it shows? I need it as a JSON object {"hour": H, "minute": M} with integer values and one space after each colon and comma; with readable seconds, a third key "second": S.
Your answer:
{"hour": 4, "minute": 39}
